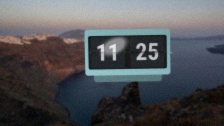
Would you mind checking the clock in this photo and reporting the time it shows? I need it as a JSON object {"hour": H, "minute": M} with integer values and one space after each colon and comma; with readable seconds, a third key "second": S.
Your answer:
{"hour": 11, "minute": 25}
